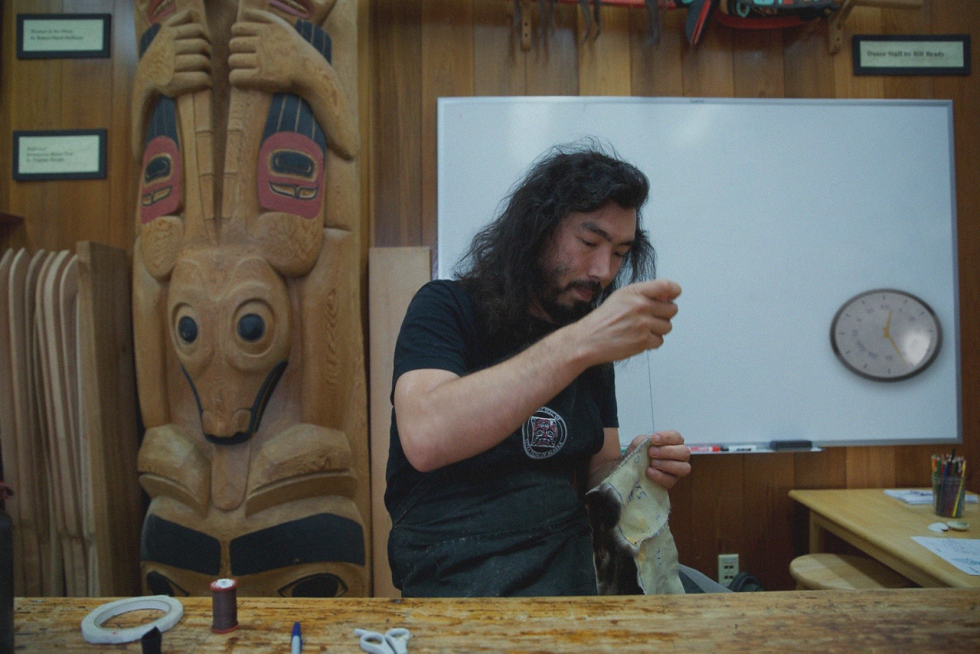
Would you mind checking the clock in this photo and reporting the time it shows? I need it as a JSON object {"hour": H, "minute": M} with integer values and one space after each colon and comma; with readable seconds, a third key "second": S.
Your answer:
{"hour": 12, "minute": 26}
